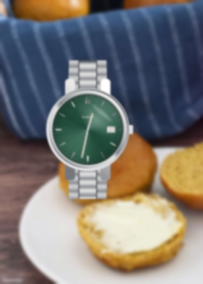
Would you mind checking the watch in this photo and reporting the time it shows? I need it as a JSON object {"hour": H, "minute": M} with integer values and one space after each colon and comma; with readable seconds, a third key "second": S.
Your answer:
{"hour": 12, "minute": 32}
